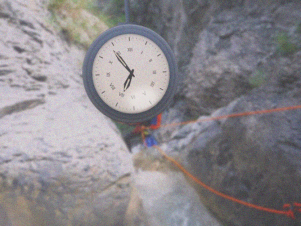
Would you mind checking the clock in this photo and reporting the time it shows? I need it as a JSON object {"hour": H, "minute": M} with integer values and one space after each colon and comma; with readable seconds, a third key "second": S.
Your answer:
{"hour": 6, "minute": 54}
